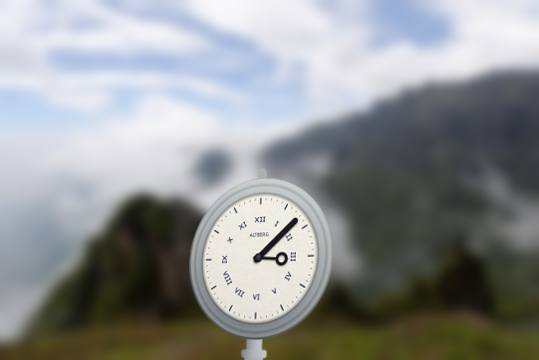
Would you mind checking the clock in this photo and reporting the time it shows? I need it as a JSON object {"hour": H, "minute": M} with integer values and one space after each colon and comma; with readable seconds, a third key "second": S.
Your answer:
{"hour": 3, "minute": 8}
